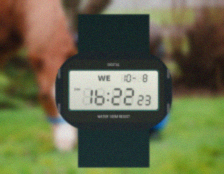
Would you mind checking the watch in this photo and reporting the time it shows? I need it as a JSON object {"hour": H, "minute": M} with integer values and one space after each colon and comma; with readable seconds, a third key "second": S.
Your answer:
{"hour": 16, "minute": 22, "second": 23}
